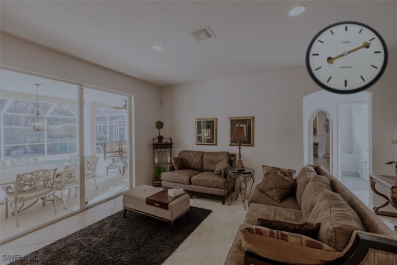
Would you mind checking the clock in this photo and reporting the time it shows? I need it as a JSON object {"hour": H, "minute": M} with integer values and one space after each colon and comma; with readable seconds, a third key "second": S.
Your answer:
{"hour": 8, "minute": 11}
